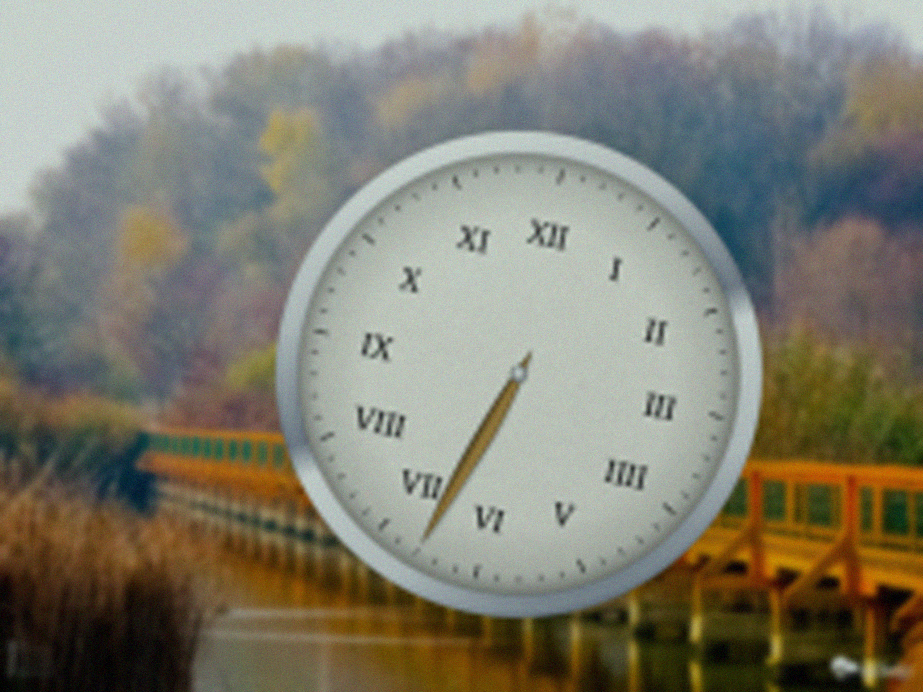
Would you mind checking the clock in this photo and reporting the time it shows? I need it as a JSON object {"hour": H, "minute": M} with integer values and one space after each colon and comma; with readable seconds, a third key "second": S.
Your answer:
{"hour": 6, "minute": 33}
